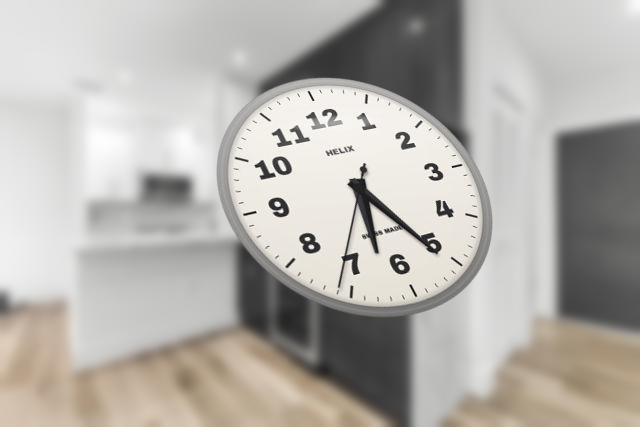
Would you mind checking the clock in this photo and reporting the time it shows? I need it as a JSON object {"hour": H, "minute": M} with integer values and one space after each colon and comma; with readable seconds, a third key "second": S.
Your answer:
{"hour": 6, "minute": 25, "second": 36}
